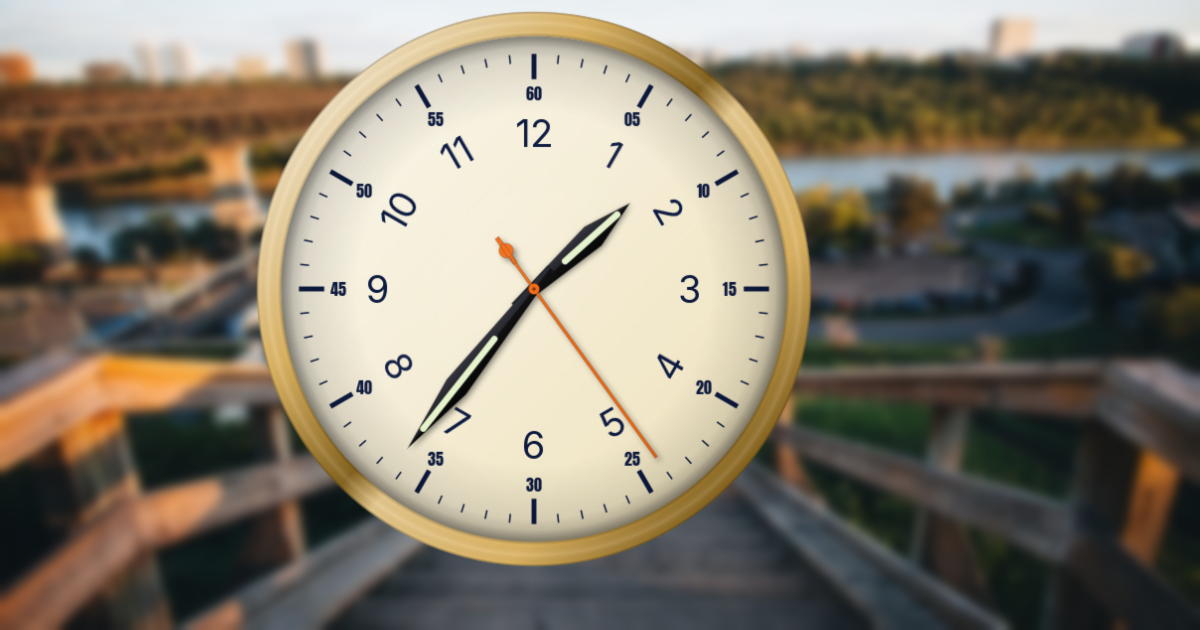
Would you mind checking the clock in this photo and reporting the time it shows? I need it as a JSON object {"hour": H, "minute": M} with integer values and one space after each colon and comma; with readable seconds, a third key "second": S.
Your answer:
{"hour": 1, "minute": 36, "second": 24}
